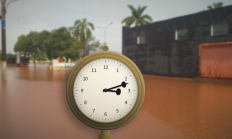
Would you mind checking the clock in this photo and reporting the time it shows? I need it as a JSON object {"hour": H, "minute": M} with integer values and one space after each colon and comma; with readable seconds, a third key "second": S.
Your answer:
{"hour": 3, "minute": 12}
